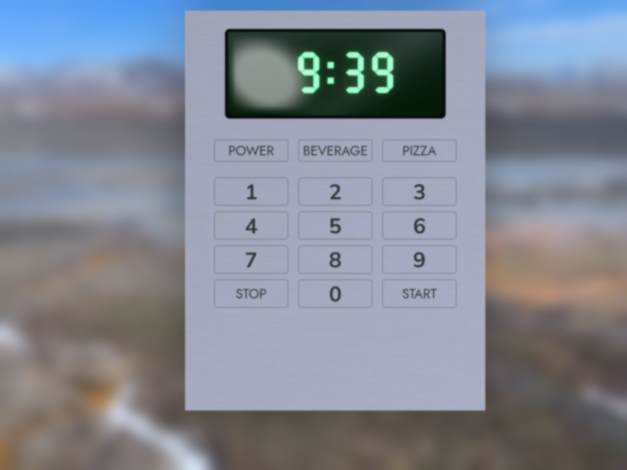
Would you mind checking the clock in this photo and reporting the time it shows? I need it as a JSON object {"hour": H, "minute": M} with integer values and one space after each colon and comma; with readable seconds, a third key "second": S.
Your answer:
{"hour": 9, "minute": 39}
